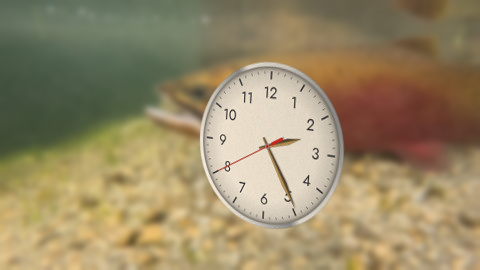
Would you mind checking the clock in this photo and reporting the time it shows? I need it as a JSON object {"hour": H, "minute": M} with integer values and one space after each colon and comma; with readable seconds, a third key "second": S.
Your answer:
{"hour": 2, "minute": 24, "second": 40}
